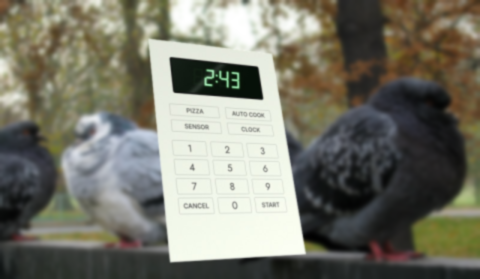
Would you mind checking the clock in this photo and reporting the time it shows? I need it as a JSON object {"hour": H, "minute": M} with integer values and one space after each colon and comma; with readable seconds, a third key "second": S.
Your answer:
{"hour": 2, "minute": 43}
